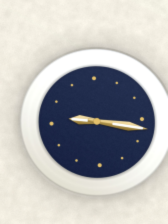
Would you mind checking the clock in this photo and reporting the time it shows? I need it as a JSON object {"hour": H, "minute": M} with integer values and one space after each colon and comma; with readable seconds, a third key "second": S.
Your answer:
{"hour": 9, "minute": 17}
